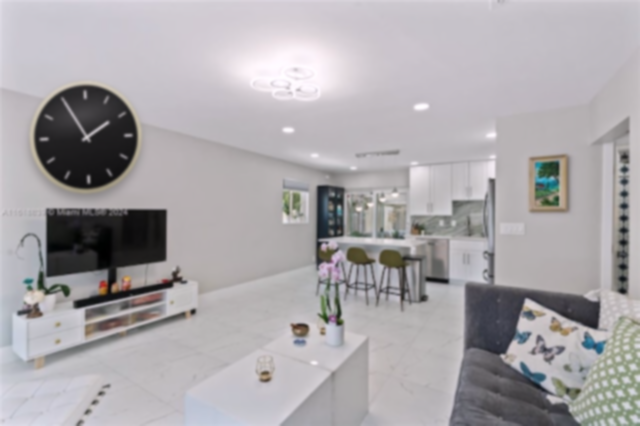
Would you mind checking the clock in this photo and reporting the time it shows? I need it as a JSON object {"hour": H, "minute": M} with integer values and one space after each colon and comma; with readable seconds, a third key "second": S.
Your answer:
{"hour": 1, "minute": 55}
